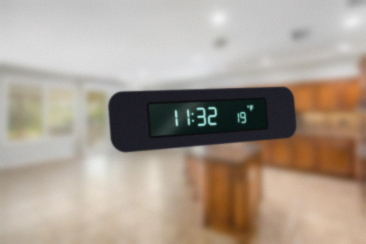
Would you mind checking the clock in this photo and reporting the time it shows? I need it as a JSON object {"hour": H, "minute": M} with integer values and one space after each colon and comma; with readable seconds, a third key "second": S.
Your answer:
{"hour": 11, "minute": 32}
